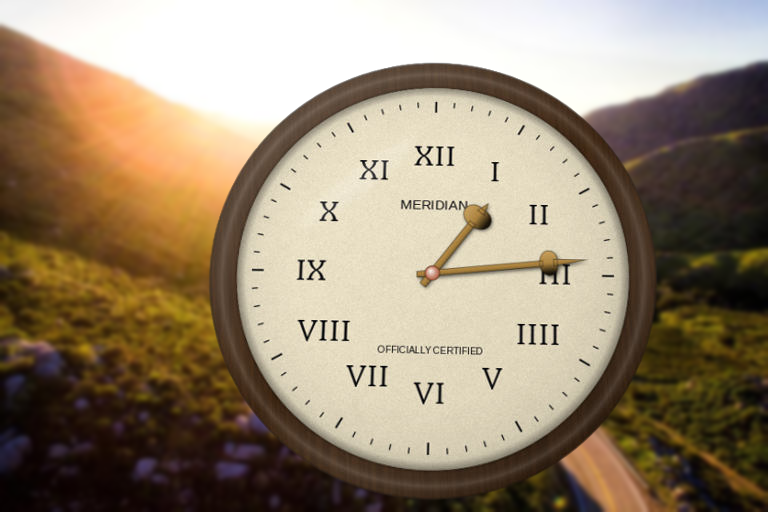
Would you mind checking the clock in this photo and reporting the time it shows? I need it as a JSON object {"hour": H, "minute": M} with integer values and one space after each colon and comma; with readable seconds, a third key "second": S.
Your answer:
{"hour": 1, "minute": 14}
